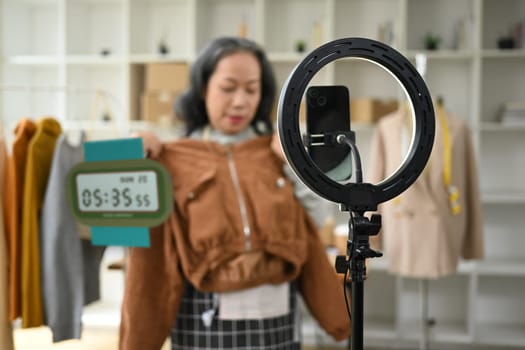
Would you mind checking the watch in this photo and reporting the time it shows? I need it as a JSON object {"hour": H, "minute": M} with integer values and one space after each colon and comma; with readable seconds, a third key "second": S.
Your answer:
{"hour": 5, "minute": 35}
